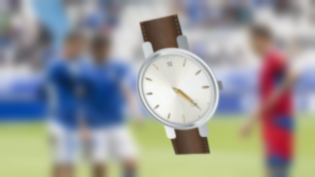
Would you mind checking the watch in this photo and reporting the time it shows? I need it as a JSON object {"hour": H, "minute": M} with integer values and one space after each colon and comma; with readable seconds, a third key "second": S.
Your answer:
{"hour": 4, "minute": 23}
